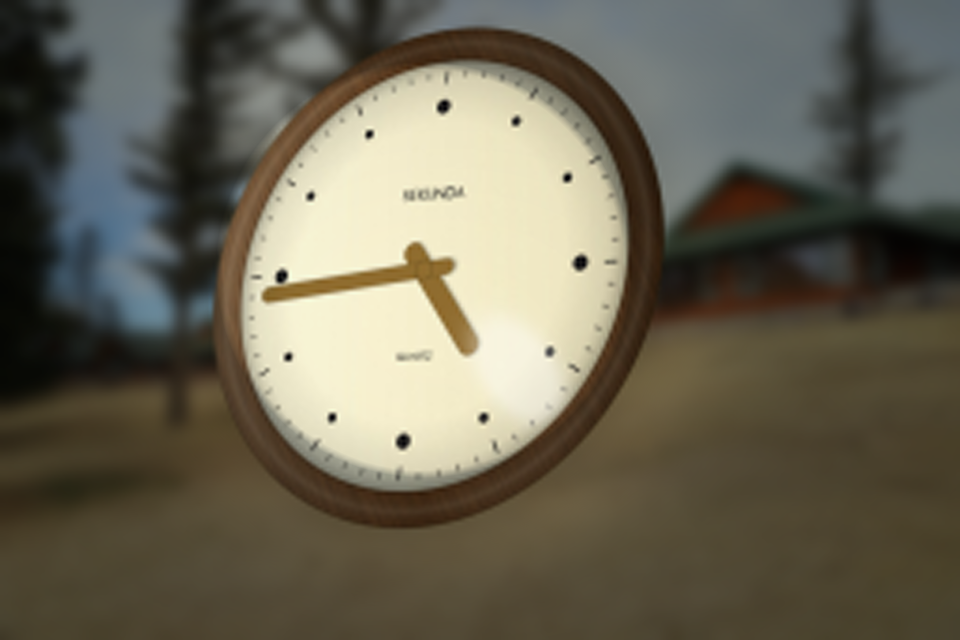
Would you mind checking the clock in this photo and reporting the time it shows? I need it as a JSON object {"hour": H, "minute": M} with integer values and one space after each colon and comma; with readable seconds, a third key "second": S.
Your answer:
{"hour": 4, "minute": 44}
